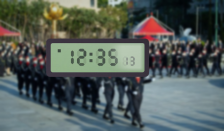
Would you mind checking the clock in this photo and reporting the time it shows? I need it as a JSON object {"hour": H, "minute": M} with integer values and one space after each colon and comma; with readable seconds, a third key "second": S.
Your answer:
{"hour": 12, "minute": 35, "second": 13}
